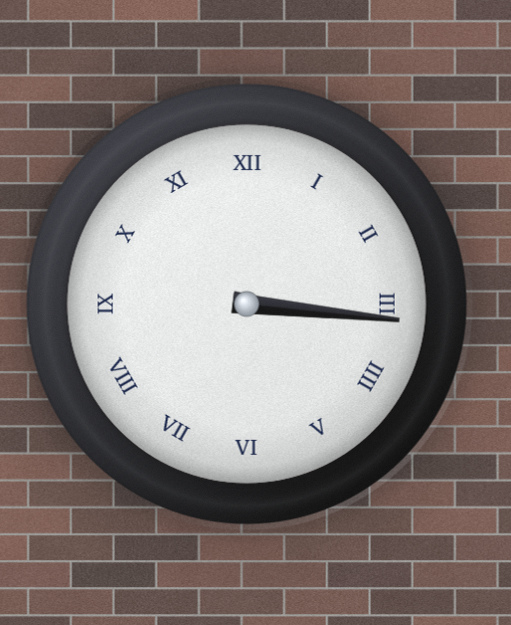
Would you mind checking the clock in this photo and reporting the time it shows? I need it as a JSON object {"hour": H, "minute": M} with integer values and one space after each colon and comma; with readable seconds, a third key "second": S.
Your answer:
{"hour": 3, "minute": 16}
